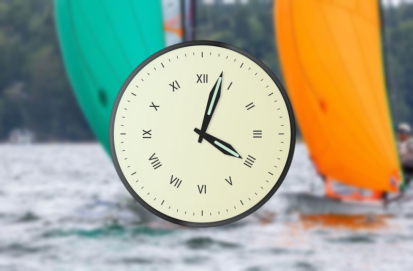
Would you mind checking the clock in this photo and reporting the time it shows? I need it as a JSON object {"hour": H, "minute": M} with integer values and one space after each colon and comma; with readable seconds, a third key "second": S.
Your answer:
{"hour": 4, "minute": 3}
